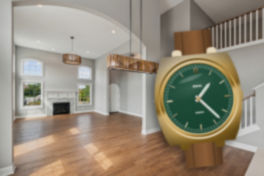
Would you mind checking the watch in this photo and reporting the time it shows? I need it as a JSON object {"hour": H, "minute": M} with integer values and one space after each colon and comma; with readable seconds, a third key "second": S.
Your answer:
{"hour": 1, "minute": 23}
